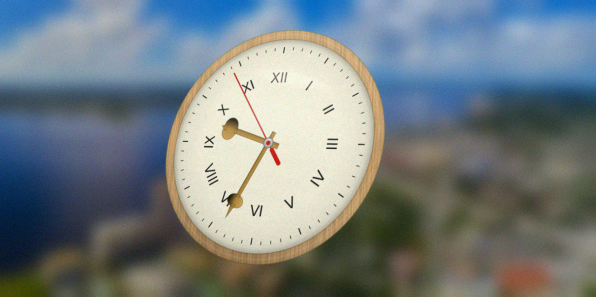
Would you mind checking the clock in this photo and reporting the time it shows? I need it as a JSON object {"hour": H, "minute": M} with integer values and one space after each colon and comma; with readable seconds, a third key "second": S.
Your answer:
{"hour": 9, "minute": 33, "second": 54}
